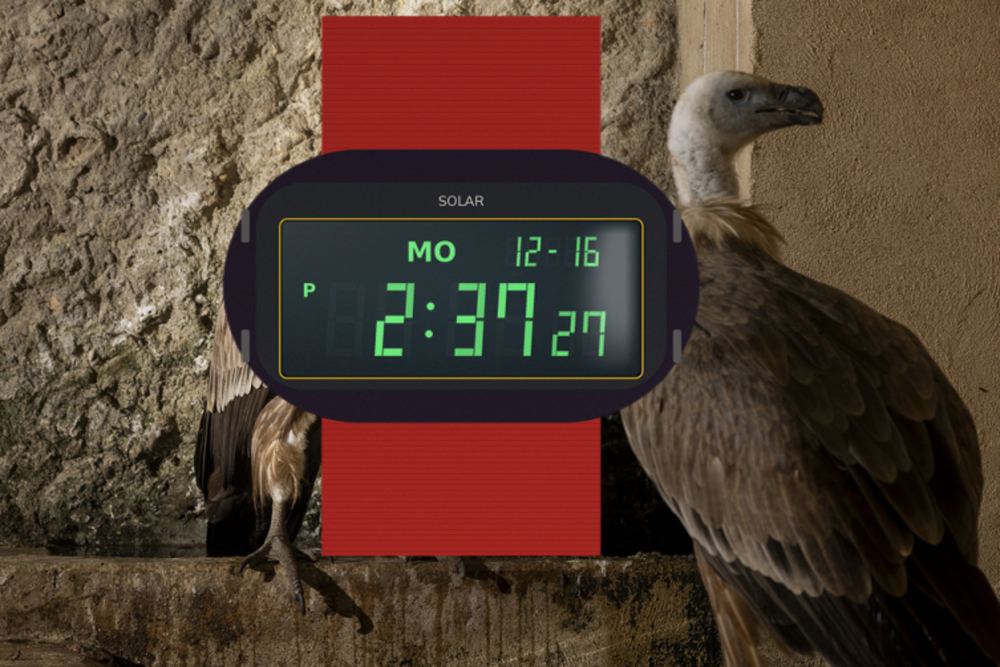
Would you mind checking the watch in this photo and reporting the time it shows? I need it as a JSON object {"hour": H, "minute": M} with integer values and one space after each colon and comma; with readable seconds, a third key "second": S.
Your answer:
{"hour": 2, "minute": 37, "second": 27}
